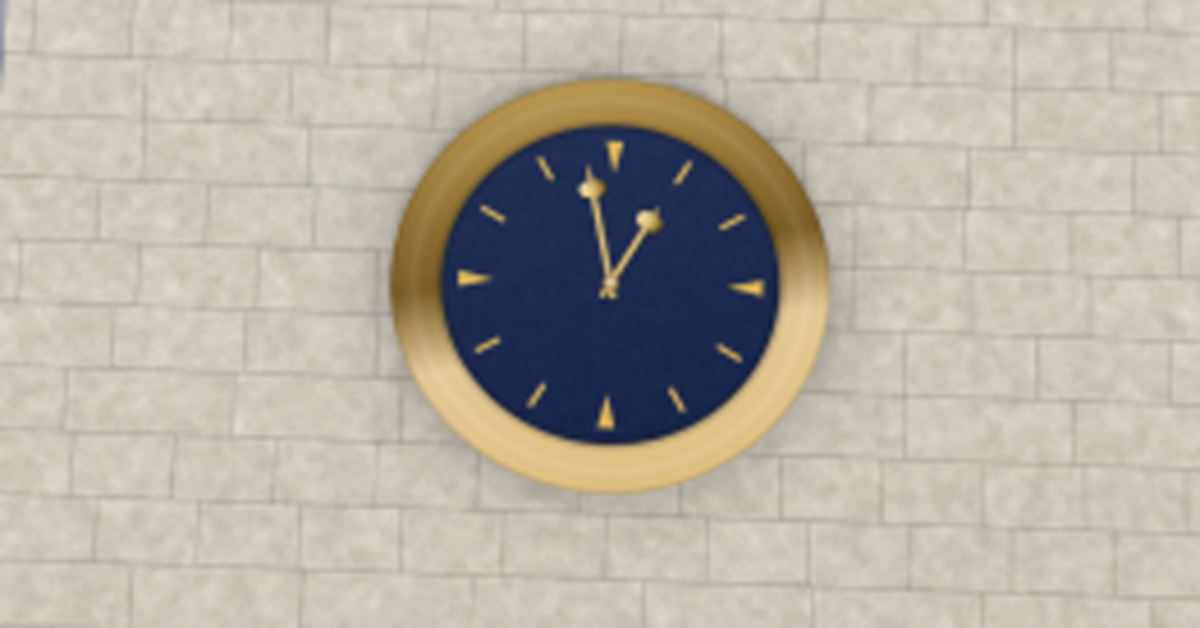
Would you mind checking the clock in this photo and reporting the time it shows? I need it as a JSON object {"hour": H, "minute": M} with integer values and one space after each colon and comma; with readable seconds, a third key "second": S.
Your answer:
{"hour": 12, "minute": 58}
